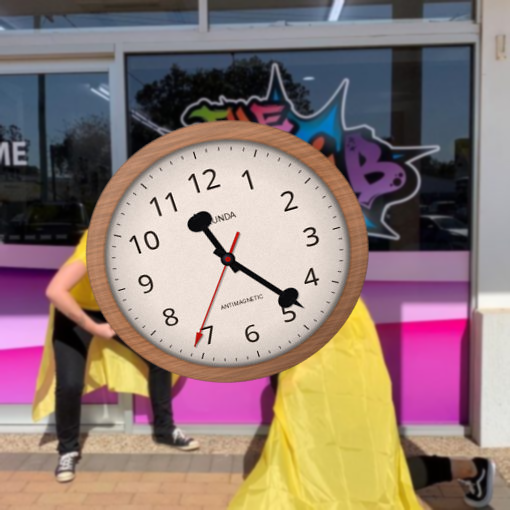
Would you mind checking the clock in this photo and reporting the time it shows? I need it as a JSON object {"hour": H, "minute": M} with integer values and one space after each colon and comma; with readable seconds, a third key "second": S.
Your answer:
{"hour": 11, "minute": 23, "second": 36}
